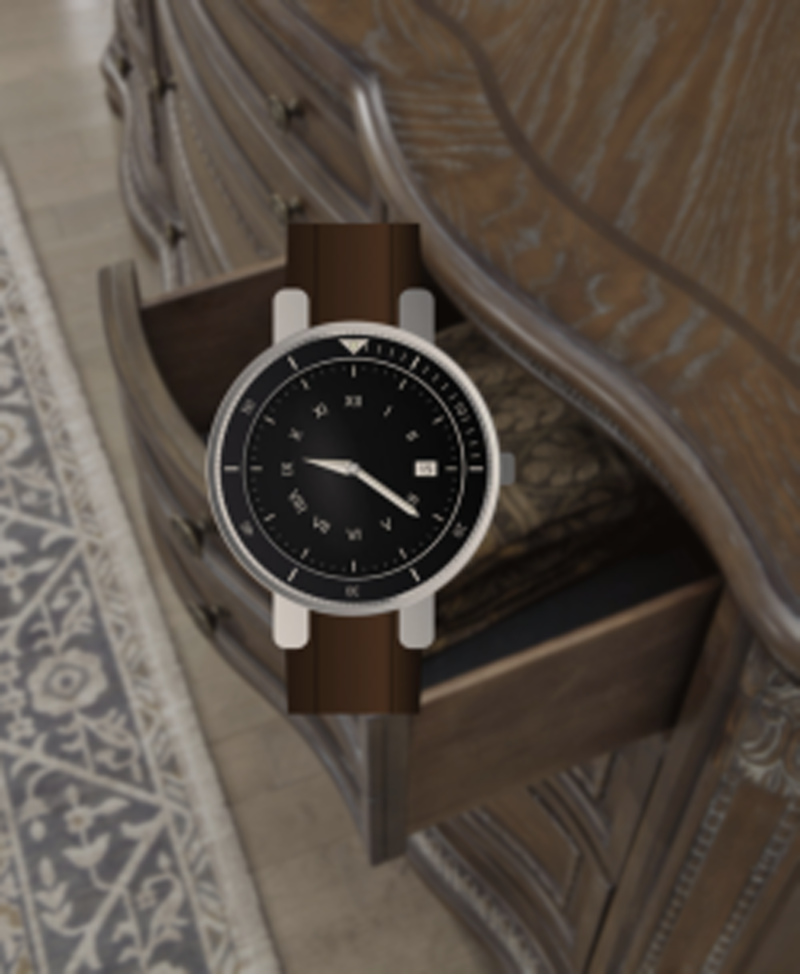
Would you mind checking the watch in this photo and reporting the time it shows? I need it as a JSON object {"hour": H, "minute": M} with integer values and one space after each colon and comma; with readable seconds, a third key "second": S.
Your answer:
{"hour": 9, "minute": 21}
